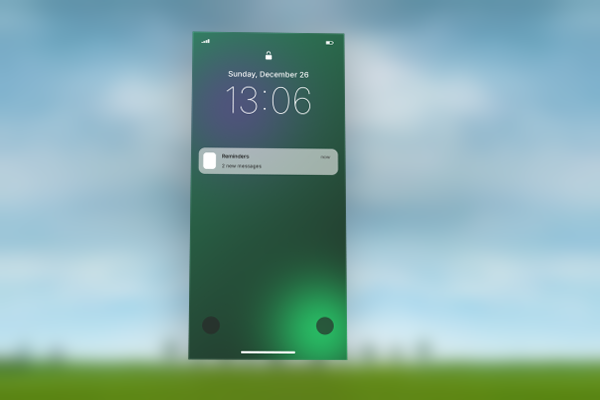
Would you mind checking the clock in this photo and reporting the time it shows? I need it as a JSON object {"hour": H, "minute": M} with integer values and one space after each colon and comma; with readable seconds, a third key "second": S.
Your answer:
{"hour": 13, "minute": 6}
